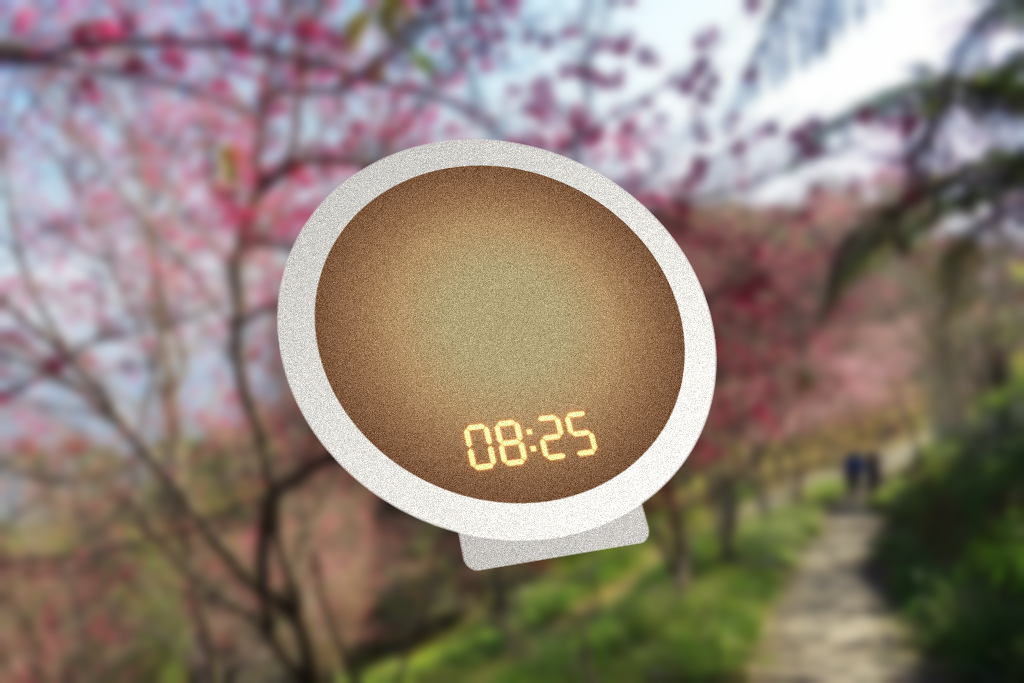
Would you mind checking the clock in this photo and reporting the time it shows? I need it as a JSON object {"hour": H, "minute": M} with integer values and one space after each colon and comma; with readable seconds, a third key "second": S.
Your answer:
{"hour": 8, "minute": 25}
